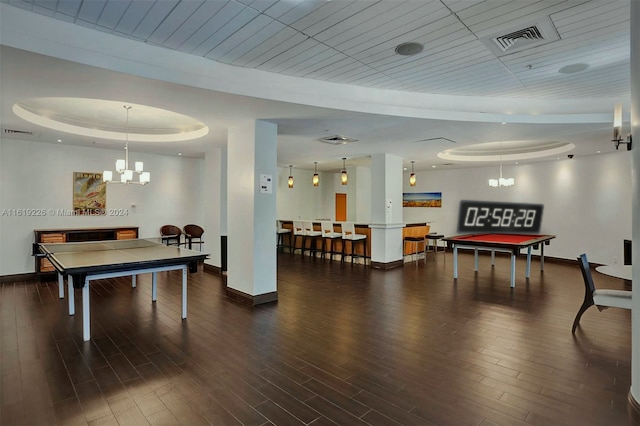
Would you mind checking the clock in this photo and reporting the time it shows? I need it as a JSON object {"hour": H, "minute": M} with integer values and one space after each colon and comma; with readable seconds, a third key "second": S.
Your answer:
{"hour": 2, "minute": 58, "second": 28}
